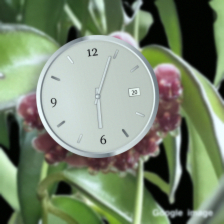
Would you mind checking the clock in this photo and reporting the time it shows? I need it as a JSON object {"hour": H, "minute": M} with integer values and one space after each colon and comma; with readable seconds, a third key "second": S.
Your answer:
{"hour": 6, "minute": 4}
